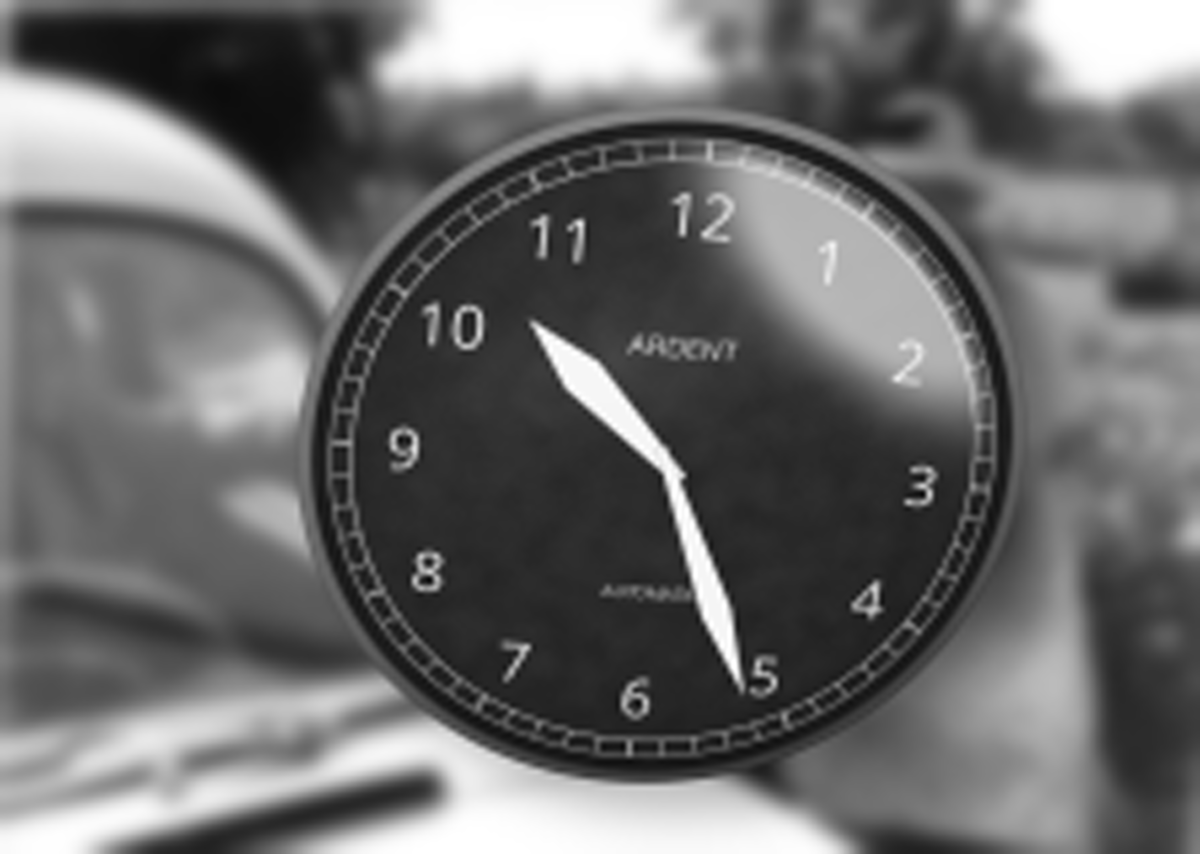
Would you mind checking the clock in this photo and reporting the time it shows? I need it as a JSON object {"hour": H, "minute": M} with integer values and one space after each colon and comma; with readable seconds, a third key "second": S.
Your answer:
{"hour": 10, "minute": 26}
